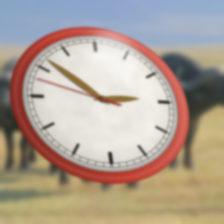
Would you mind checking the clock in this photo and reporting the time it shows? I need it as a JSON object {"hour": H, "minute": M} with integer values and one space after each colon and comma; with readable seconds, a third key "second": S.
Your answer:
{"hour": 2, "minute": 51, "second": 48}
